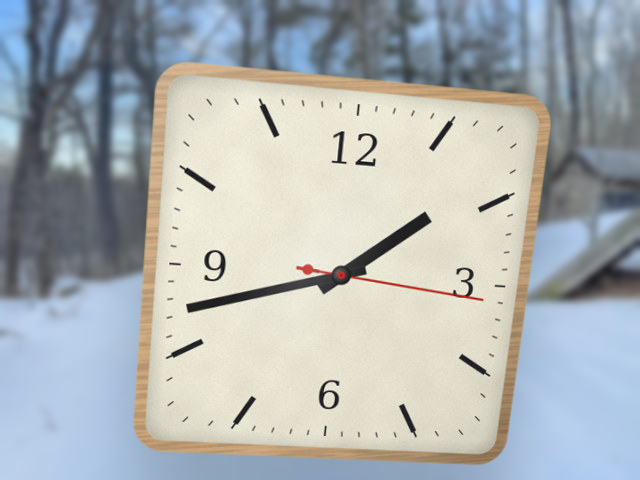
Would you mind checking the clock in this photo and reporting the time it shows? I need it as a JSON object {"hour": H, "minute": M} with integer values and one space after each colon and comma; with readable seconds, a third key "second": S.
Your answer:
{"hour": 1, "minute": 42, "second": 16}
